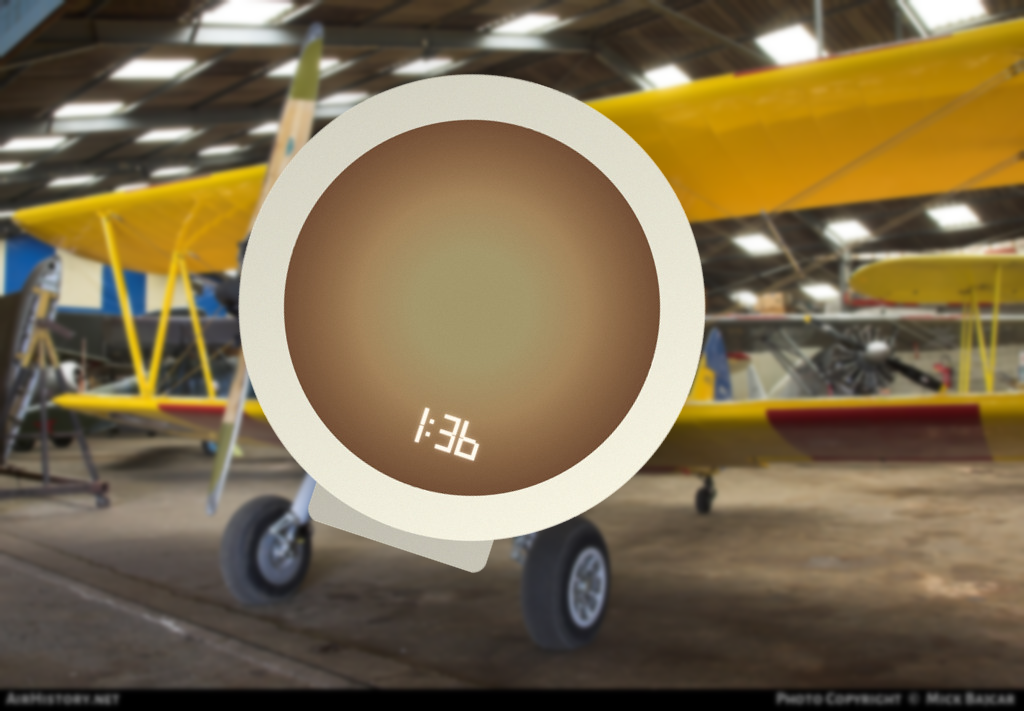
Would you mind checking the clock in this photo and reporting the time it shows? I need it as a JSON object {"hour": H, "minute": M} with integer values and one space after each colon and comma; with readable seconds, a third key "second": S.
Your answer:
{"hour": 1, "minute": 36}
